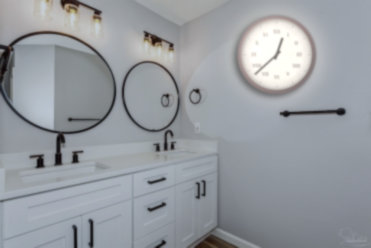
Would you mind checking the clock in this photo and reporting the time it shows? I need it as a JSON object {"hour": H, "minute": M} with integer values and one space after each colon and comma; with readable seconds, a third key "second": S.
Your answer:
{"hour": 12, "minute": 38}
